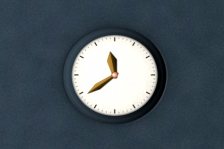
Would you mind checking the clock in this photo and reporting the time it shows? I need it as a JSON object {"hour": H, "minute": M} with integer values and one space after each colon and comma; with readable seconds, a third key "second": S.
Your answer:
{"hour": 11, "minute": 39}
